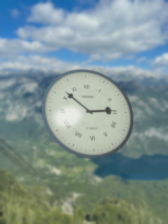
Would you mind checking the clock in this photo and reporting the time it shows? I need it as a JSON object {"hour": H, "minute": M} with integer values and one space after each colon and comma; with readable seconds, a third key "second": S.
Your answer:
{"hour": 2, "minute": 52}
